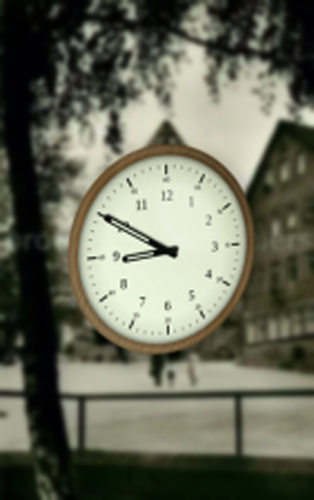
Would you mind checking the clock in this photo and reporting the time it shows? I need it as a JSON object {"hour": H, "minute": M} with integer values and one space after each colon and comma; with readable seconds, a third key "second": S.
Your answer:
{"hour": 8, "minute": 50}
